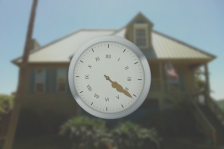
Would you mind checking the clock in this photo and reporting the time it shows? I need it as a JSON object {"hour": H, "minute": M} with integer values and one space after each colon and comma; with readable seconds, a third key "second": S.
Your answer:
{"hour": 4, "minute": 21}
